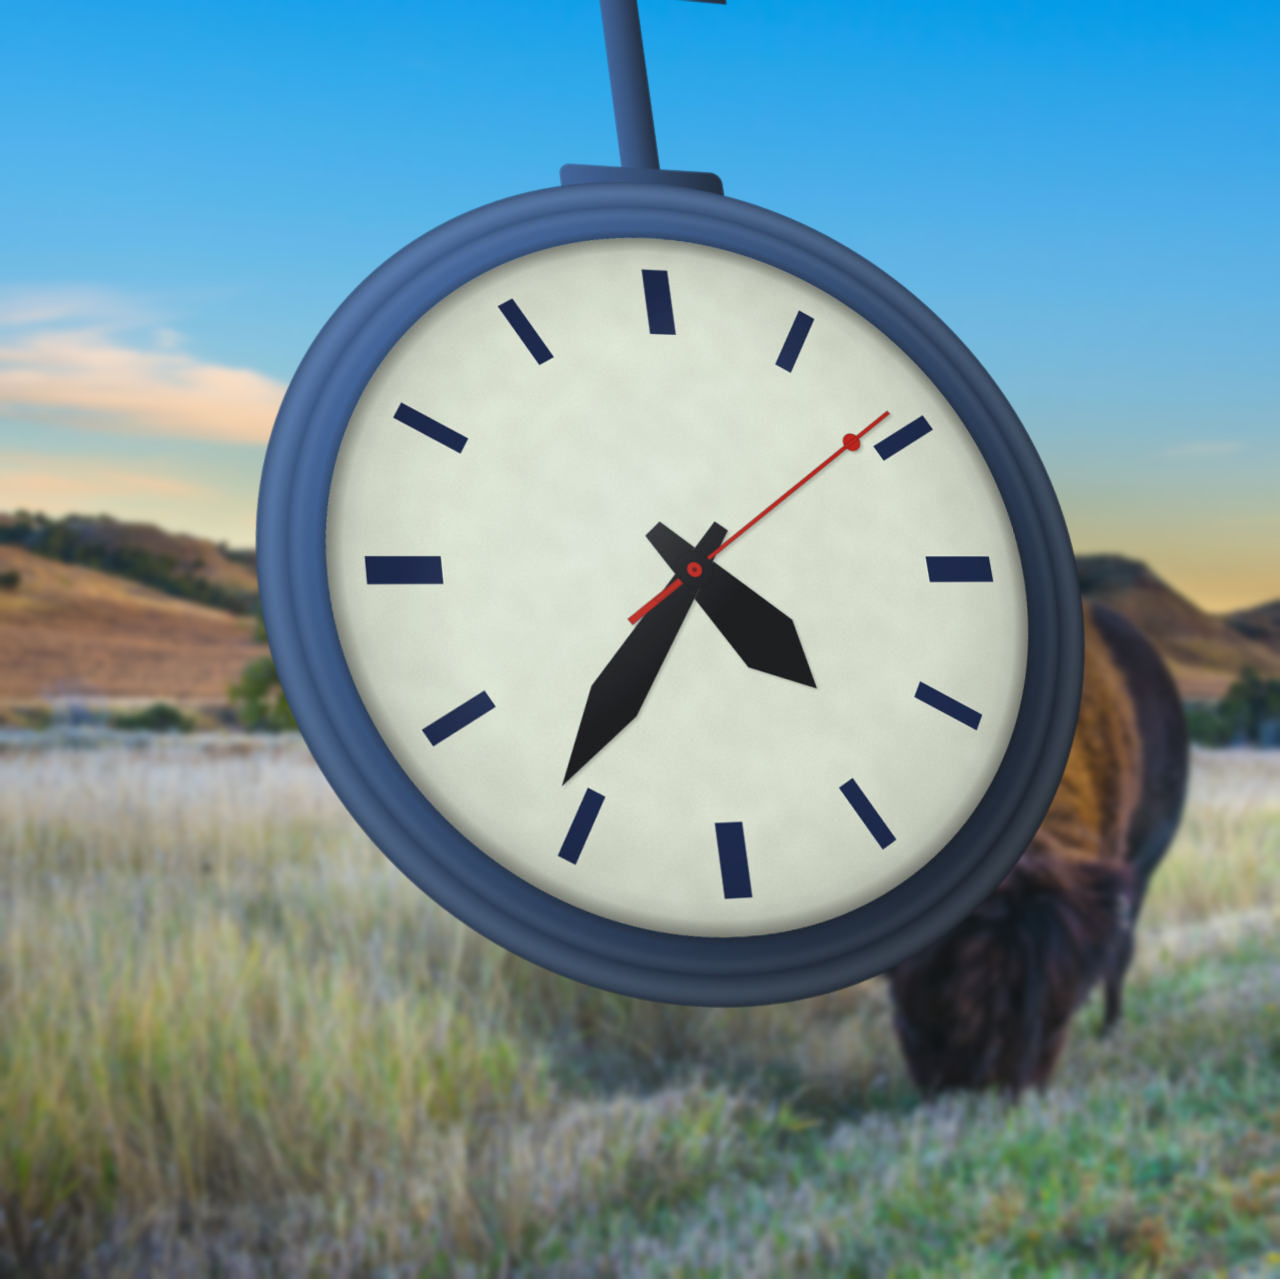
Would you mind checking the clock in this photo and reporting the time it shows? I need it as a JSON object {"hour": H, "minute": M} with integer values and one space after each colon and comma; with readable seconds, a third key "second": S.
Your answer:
{"hour": 4, "minute": 36, "second": 9}
